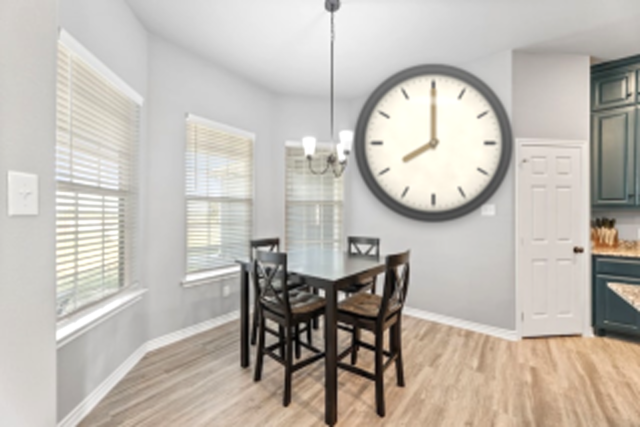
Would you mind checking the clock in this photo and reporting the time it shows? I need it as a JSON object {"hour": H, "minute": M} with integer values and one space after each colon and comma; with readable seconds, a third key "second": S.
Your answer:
{"hour": 8, "minute": 0}
